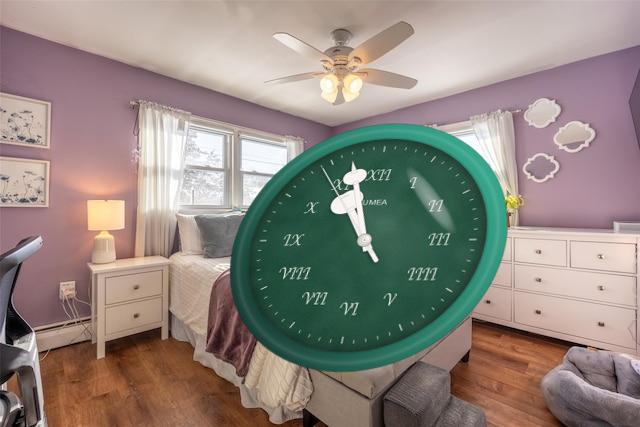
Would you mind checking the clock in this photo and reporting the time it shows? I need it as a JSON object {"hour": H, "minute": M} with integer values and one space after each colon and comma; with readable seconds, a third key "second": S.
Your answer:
{"hour": 10, "minute": 56, "second": 54}
